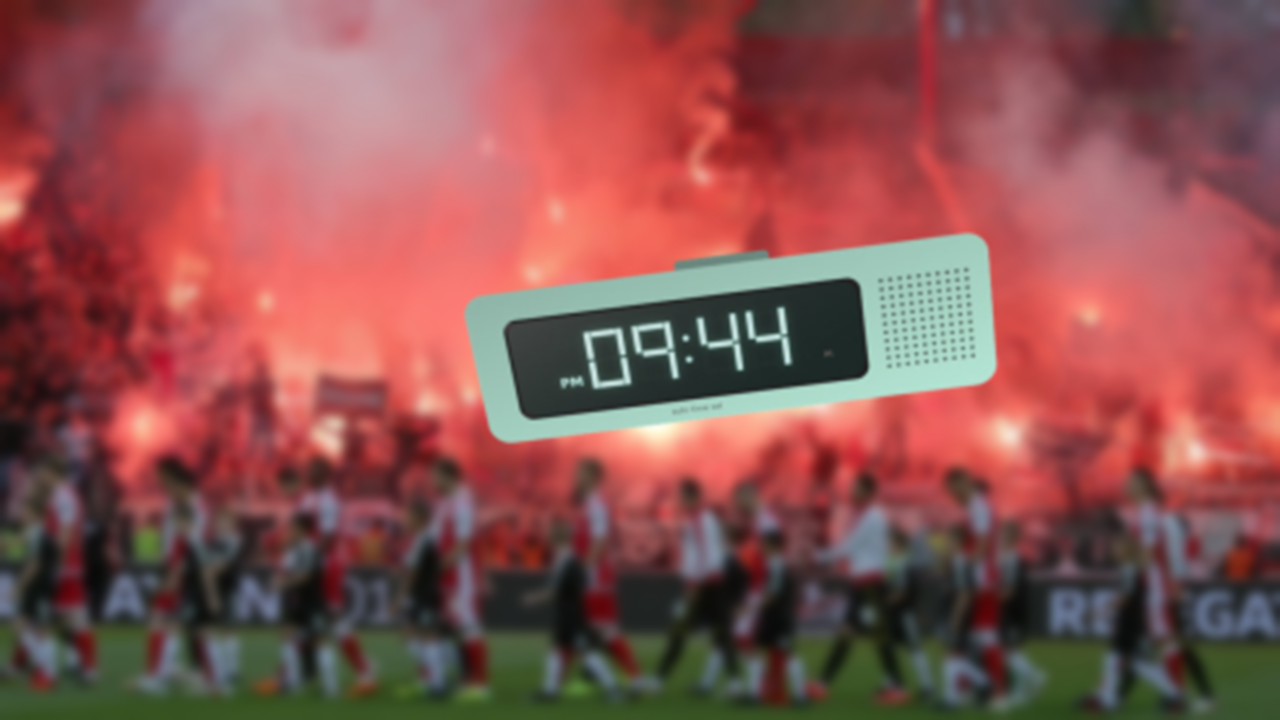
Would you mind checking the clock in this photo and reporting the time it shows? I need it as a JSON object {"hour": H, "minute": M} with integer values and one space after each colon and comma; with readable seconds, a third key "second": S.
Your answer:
{"hour": 9, "minute": 44}
